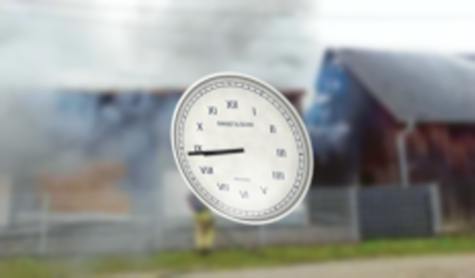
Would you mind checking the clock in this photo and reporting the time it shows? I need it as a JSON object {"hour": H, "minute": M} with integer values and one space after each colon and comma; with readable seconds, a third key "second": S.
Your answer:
{"hour": 8, "minute": 44}
